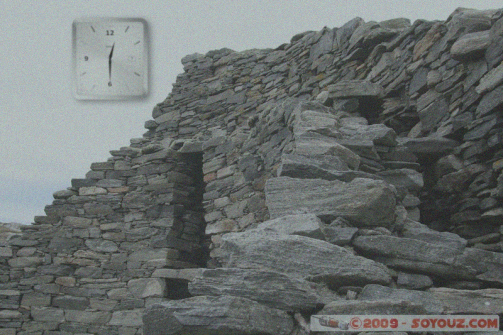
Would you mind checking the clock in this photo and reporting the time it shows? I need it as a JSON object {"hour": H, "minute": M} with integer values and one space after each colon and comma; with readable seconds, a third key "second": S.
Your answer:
{"hour": 12, "minute": 30}
